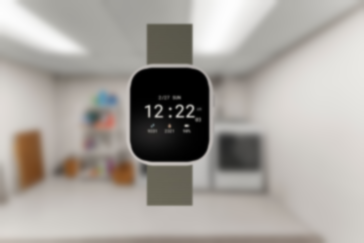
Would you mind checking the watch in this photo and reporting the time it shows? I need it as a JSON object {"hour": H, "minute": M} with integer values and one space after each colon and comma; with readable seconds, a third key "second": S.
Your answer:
{"hour": 12, "minute": 22}
